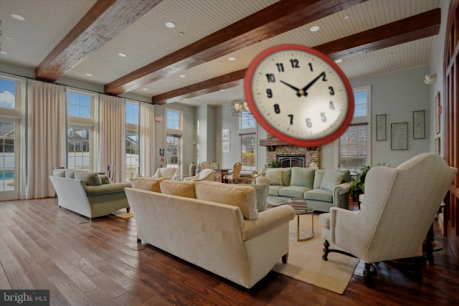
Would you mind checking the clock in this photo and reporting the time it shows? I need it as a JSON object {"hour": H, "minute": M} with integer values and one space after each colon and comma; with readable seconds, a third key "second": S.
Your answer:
{"hour": 10, "minute": 9}
